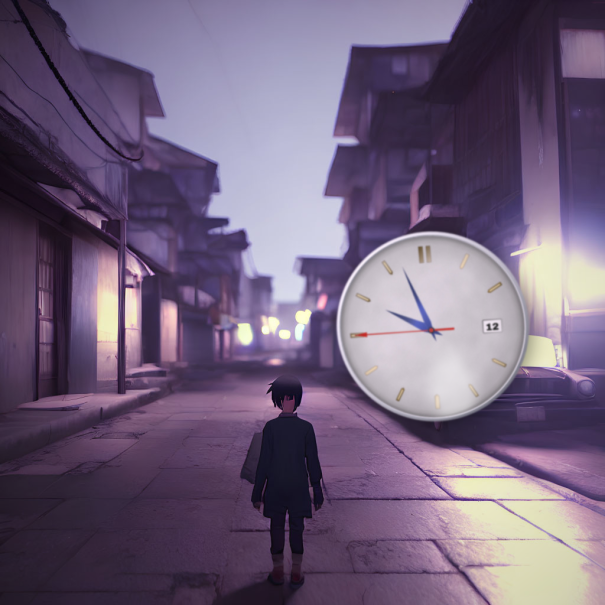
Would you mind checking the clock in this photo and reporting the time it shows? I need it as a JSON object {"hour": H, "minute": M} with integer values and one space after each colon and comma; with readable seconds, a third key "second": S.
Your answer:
{"hour": 9, "minute": 56, "second": 45}
